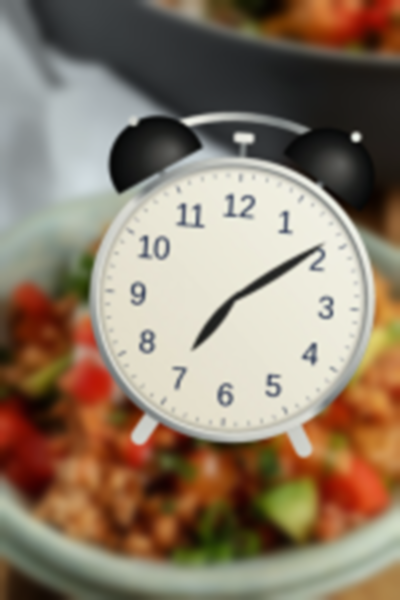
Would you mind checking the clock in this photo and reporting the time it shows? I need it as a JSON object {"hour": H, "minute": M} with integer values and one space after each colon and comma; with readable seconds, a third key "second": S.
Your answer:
{"hour": 7, "minute": 9}
